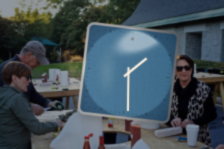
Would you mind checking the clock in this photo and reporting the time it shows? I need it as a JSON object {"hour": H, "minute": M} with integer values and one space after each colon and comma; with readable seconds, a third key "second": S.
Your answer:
{"hour": 1, "minute": 29}
